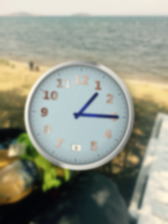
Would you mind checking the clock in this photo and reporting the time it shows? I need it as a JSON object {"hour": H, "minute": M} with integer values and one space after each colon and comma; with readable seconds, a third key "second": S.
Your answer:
{"hour": 1, "minute": 15}
